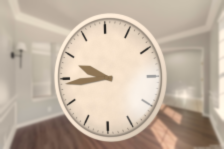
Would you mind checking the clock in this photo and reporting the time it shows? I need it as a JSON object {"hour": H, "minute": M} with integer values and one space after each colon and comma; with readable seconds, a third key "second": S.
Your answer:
{"hour": 9, "minute": 44}
